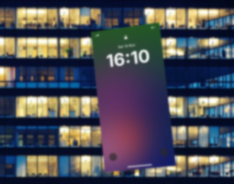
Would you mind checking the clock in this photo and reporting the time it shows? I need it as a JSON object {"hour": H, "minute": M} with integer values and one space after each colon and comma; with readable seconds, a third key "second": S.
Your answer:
{"hour": 16, "minute": 10}
